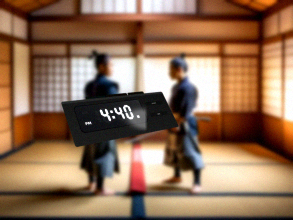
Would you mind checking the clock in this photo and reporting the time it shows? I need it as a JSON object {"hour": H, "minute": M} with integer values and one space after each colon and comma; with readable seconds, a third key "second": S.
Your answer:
{"hour": 4, "minute": 40}
